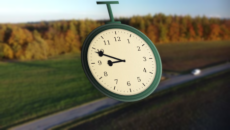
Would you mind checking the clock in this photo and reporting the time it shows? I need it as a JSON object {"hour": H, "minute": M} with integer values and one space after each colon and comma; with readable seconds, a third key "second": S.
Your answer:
{"hour": 8, "minute": 49}
